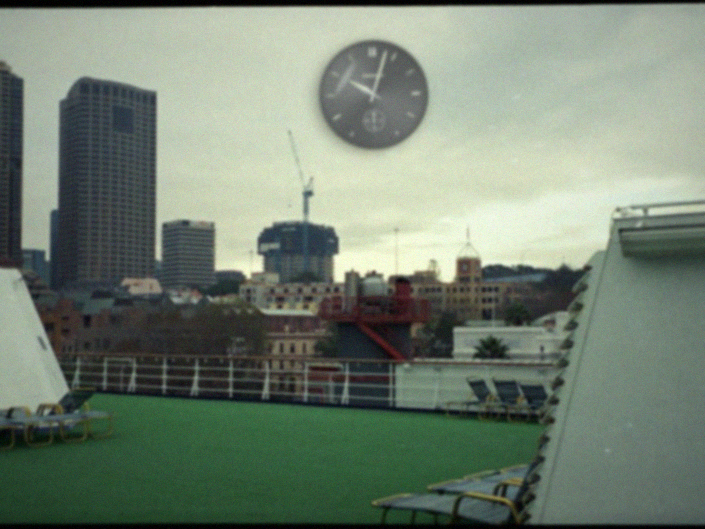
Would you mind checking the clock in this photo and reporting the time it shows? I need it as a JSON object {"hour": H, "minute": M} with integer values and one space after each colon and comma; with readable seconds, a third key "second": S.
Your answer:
{"hour": 10, "minute": 3}
